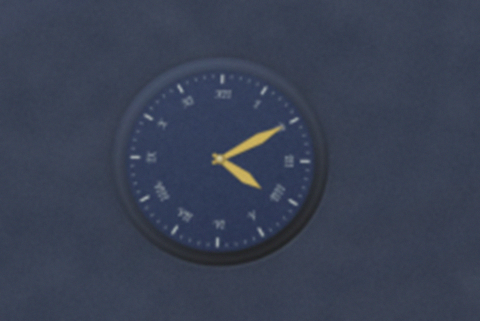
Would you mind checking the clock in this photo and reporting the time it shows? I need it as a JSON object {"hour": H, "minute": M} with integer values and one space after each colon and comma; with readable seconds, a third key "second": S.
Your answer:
{"hour": 4, "minute": 10}
